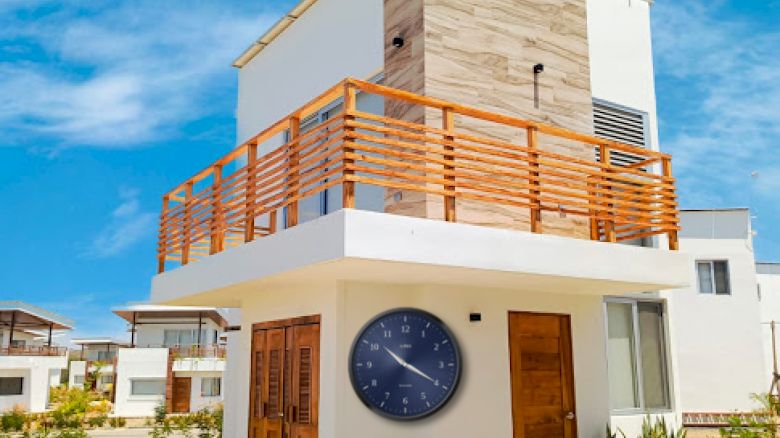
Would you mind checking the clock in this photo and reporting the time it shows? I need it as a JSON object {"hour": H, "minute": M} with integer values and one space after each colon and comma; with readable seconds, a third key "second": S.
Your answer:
{"hour": 10, "minute": 20}
